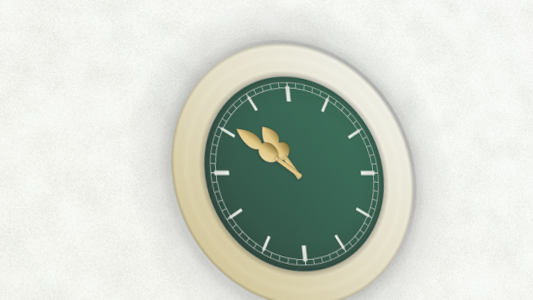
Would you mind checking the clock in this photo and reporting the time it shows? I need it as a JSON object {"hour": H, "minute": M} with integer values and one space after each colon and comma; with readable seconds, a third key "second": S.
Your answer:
{"hour": 10, "minute": 51}
